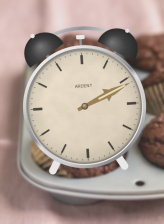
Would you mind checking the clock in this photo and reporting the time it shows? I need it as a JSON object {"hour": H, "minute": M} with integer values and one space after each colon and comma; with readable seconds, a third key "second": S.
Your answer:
{"hour": 2, "minute": 11}
